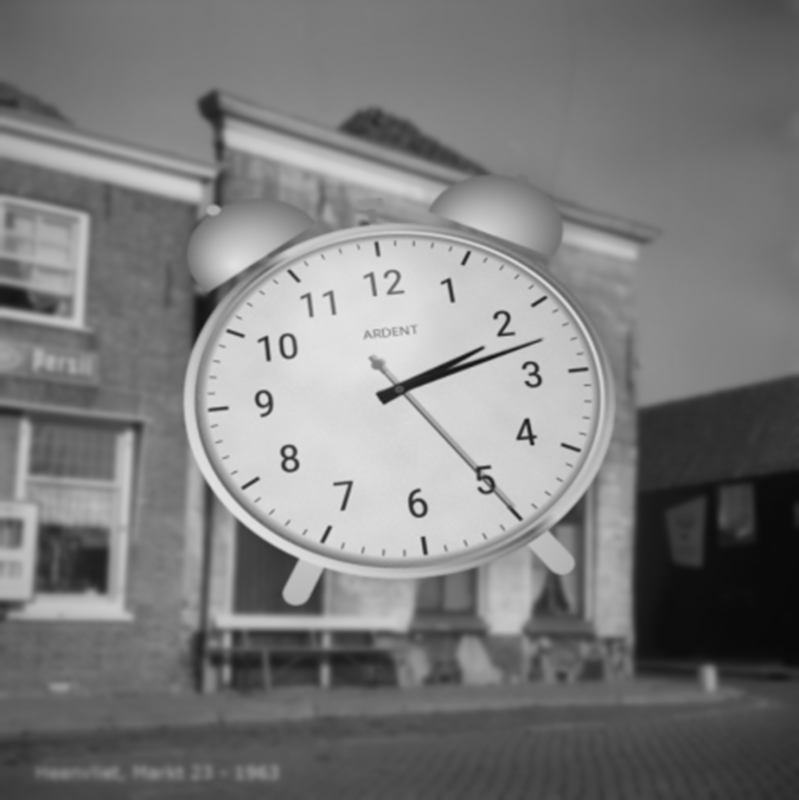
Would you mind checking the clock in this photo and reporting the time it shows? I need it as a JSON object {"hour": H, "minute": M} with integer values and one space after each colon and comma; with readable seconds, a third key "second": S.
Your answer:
{"hour": 2, "minute": 12, "second": 25}
